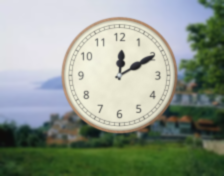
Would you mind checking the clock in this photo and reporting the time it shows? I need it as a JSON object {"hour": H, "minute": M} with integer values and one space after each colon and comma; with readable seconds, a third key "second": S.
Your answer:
{"hour": 12, "minute": 10}
